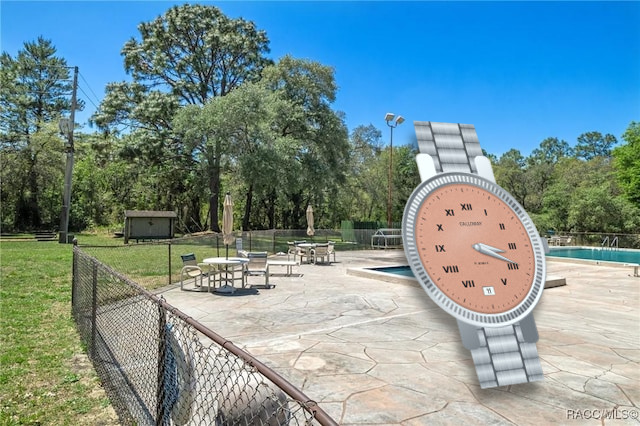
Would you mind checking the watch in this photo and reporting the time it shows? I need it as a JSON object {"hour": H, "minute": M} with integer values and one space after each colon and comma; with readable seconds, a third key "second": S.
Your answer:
{"hour": 3, "minute": 19}
